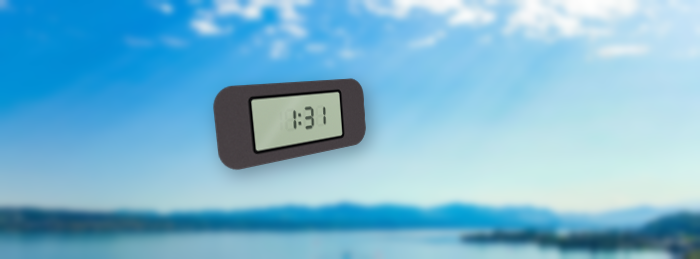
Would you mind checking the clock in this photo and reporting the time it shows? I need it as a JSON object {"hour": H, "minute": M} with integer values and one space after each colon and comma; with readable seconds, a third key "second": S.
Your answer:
{"hour": 1, "minute": 31}
